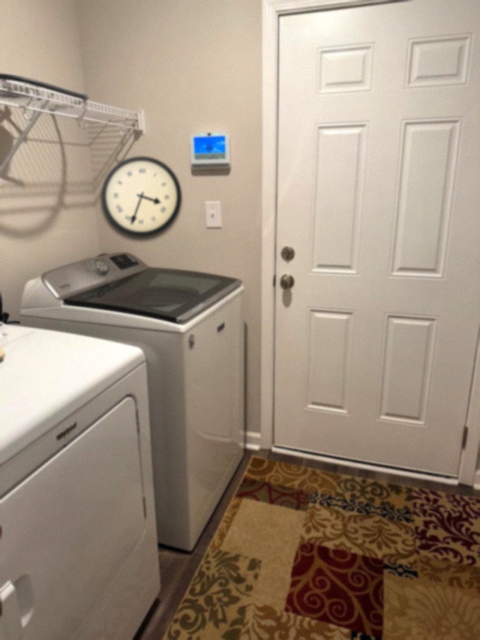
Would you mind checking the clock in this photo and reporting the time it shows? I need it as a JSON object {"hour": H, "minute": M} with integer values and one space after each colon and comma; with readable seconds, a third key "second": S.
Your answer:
{"hour": 3, "minute": 33}
